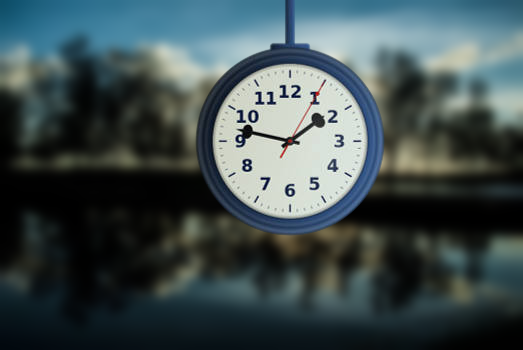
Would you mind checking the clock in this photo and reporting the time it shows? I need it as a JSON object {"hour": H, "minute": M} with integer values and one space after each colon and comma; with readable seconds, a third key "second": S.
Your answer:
{"hour": 1, "minute": 47, "second": 5}
